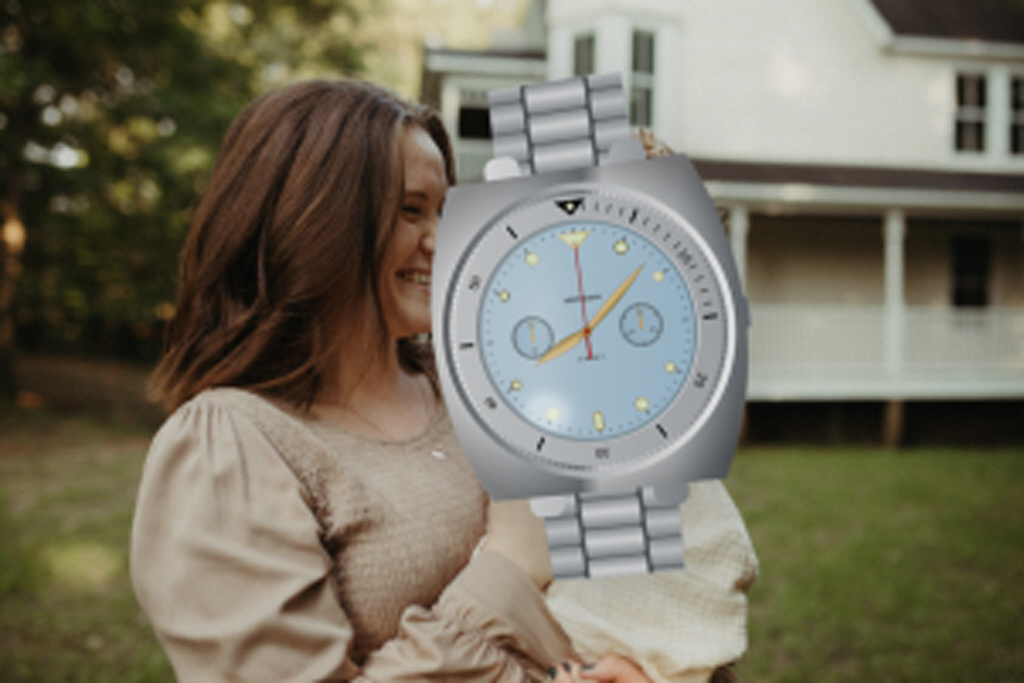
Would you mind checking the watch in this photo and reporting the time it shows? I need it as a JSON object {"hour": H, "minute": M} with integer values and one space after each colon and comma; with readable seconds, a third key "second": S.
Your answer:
{"hour": 8, "minute": 8}
